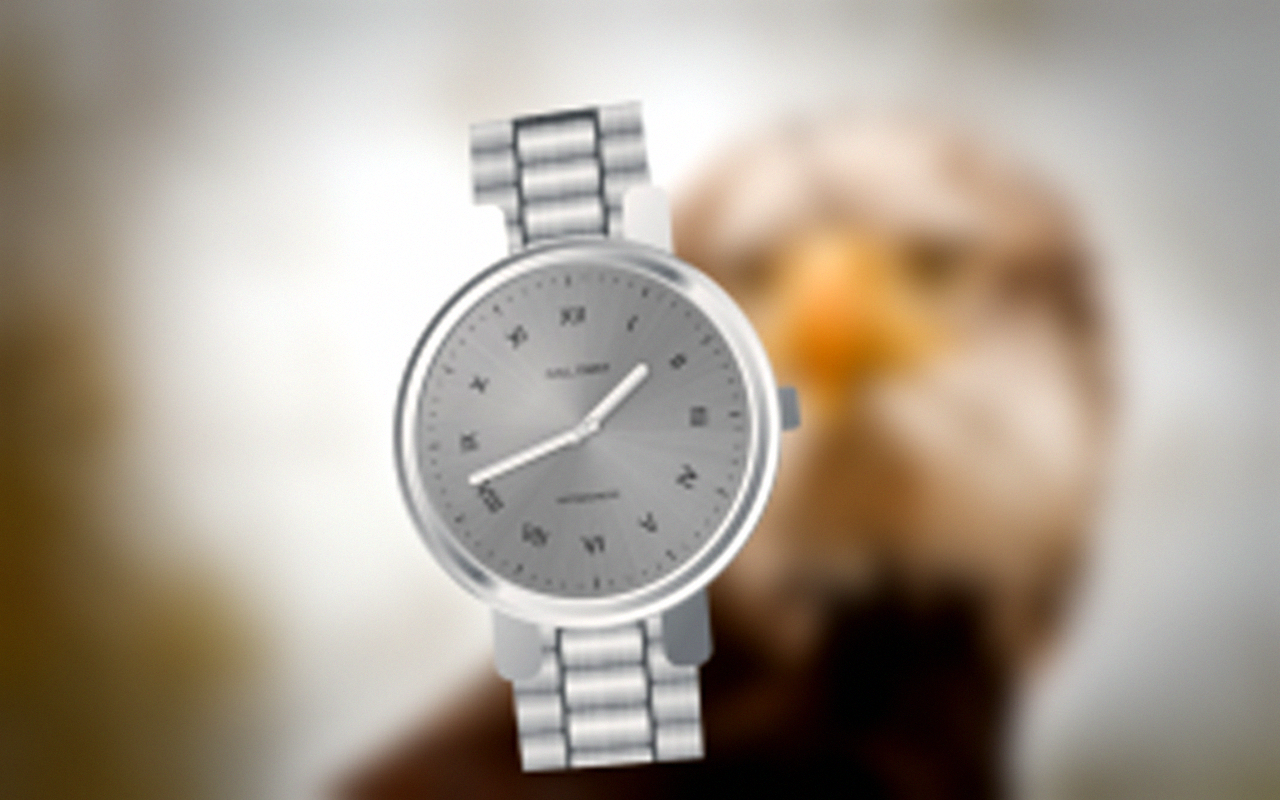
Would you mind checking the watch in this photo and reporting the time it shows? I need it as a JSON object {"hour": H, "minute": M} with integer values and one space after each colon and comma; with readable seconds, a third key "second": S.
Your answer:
{"hour": 1, "minute": 42}
